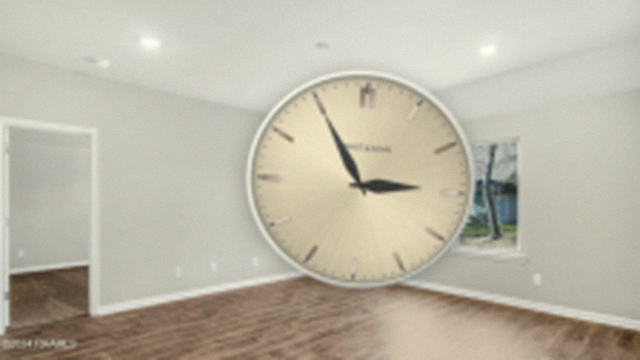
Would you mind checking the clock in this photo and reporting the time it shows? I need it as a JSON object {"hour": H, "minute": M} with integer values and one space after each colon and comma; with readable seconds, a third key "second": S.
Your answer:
{"hour": 2, "minute": 55}
